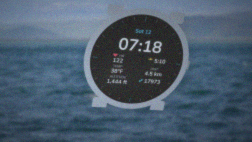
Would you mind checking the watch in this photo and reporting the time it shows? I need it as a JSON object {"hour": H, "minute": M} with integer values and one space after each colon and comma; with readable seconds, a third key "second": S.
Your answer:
{"hour": 7, "minute": 18}
